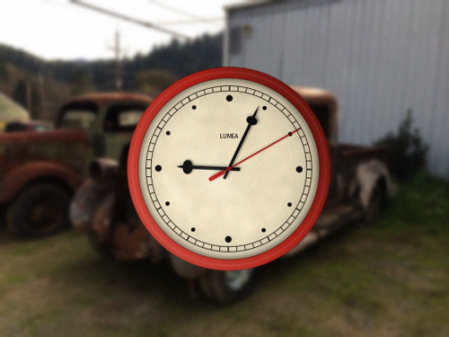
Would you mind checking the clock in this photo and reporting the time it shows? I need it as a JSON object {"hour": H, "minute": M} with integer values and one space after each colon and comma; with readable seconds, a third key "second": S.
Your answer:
{"hour": 9, "minute": 4, "second": 10}
